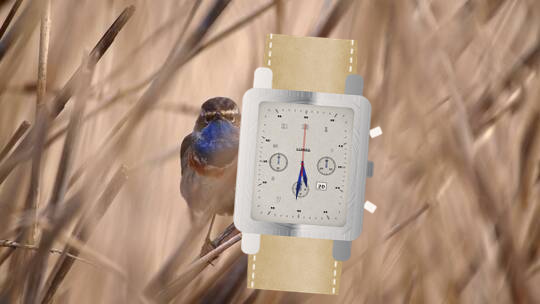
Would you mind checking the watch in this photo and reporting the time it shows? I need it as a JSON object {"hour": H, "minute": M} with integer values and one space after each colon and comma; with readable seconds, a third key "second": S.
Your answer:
{"hour": 5, "minute": 31}
